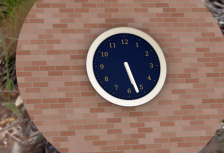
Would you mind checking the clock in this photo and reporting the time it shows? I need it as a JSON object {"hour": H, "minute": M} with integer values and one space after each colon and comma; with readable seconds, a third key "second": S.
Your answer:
{"hour": 5, "minute": 27}
